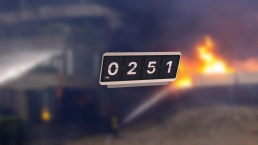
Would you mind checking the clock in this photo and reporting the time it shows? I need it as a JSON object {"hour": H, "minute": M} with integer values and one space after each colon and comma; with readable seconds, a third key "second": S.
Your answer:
{"hour": 2, "minute": 51}
